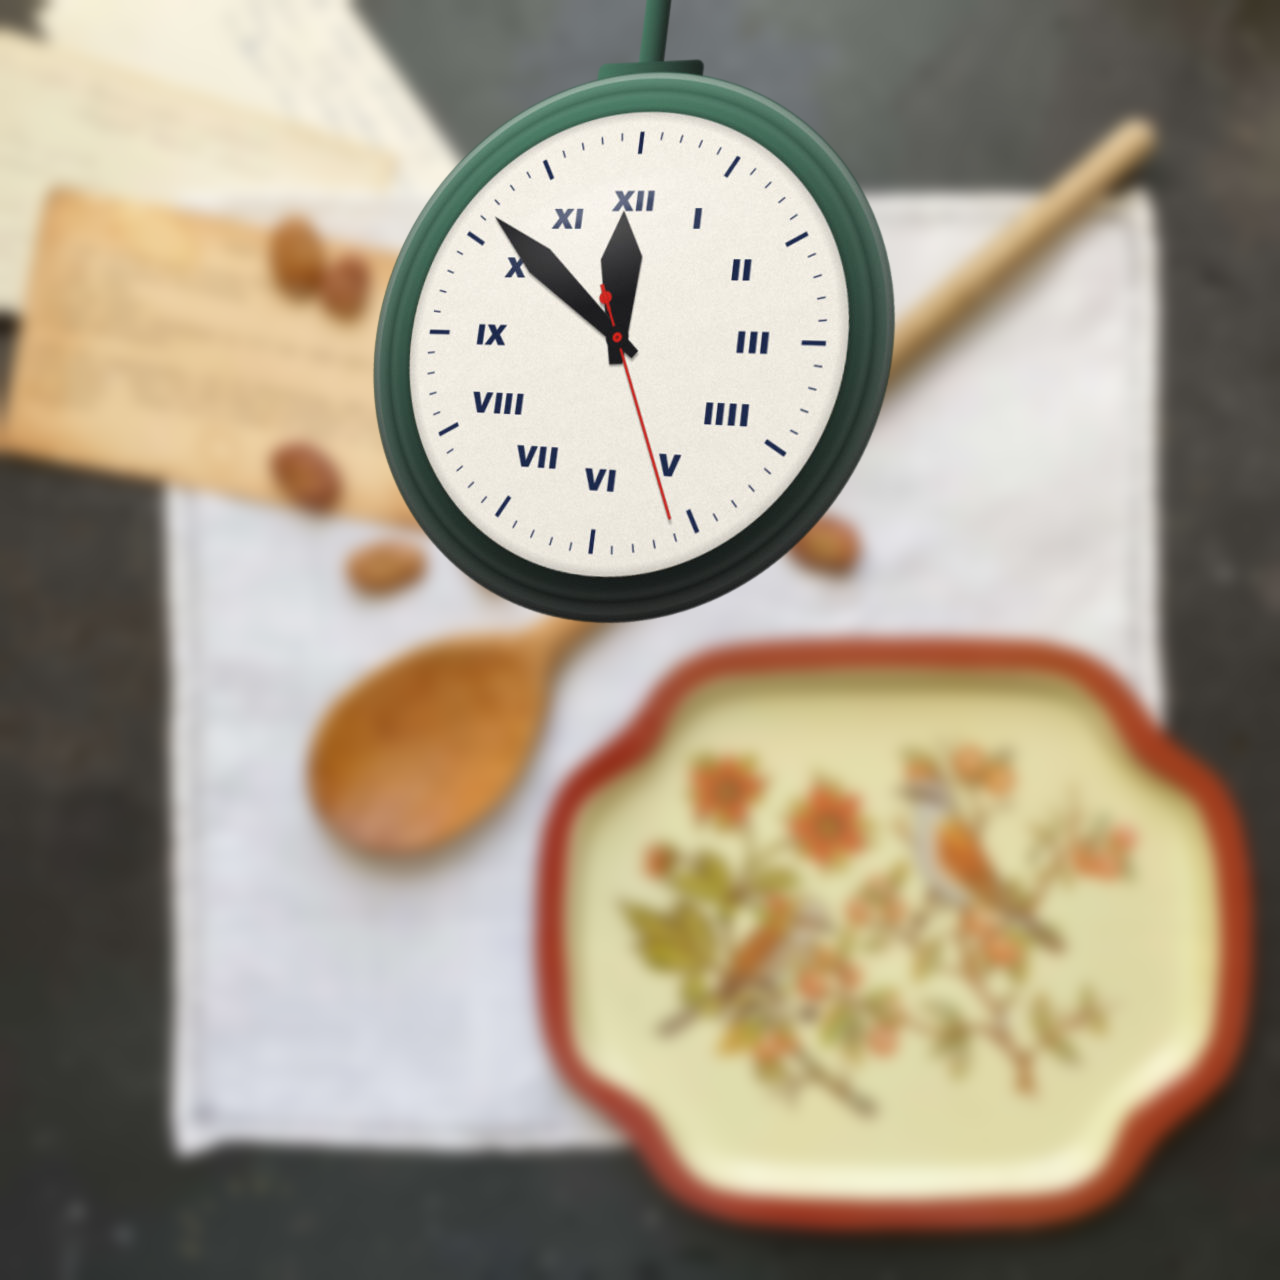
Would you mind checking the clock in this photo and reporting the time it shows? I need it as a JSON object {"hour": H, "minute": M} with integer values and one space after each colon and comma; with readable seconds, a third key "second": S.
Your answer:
{"hour": 11, "minute": 51, "second": 26}
